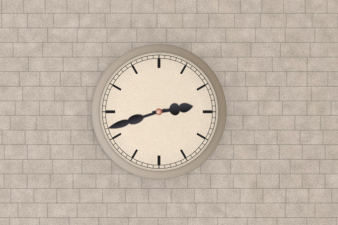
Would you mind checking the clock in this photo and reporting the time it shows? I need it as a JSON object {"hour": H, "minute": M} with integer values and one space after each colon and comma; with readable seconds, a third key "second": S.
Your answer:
{"hour": 2, "minute": 42}
